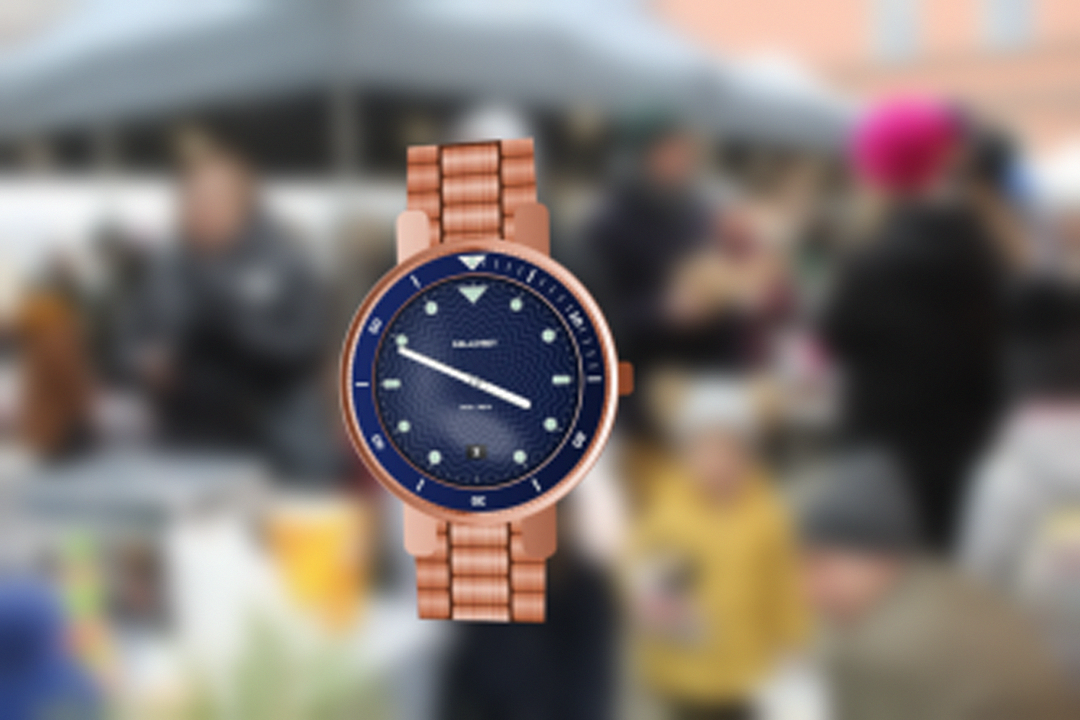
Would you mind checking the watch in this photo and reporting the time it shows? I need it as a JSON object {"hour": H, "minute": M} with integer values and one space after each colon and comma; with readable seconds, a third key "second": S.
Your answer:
{"hour": 3, "minute": 49}
